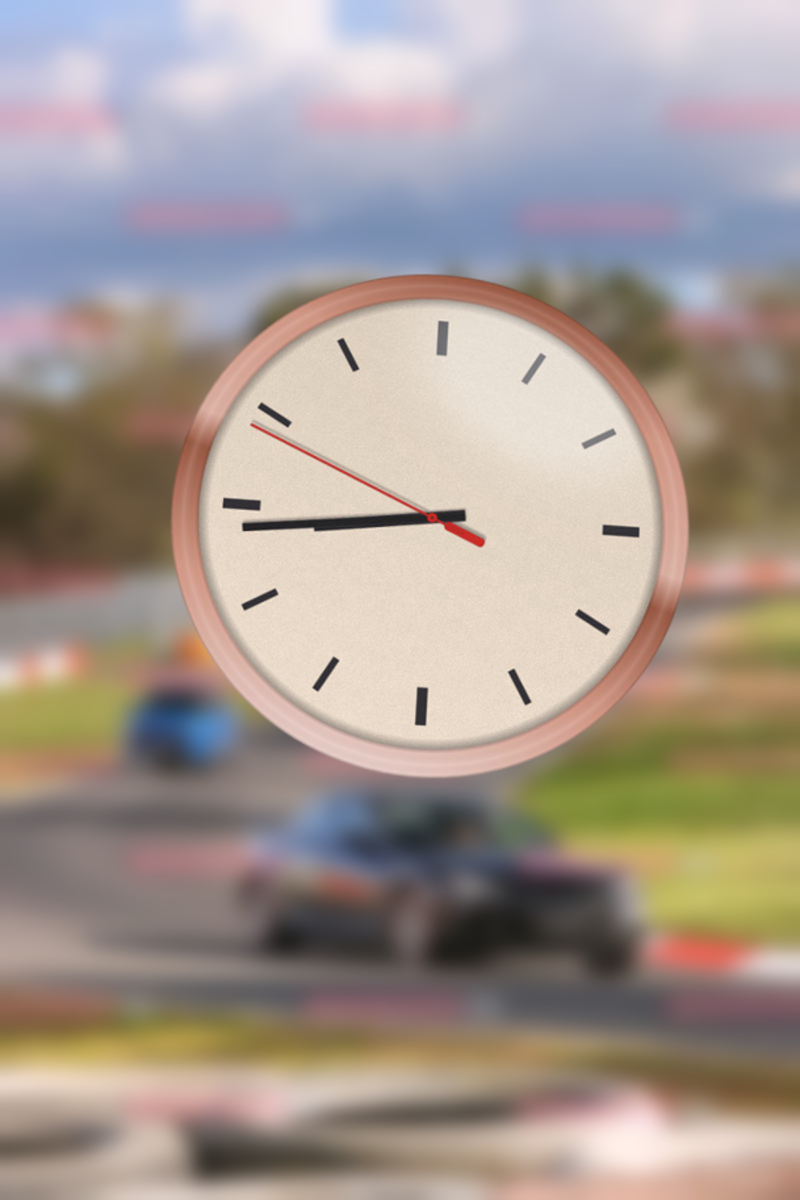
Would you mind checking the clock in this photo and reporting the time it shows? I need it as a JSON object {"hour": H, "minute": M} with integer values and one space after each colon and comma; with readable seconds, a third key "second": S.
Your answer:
{"hour": 8, "minute": 43, "second": 49}
